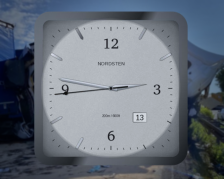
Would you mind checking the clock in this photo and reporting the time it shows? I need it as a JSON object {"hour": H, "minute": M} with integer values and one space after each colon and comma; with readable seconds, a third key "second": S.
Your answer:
{"hour": 2, "minute": 46, "second": 44}
